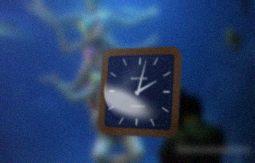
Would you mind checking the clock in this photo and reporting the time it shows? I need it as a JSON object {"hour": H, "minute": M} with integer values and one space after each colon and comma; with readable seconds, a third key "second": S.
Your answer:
{"hour": 2, "minute": 2}
